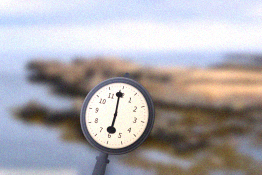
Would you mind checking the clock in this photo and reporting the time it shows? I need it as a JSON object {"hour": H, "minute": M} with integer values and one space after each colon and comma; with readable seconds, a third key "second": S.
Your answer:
{"hour": 5, "minute": 59}
